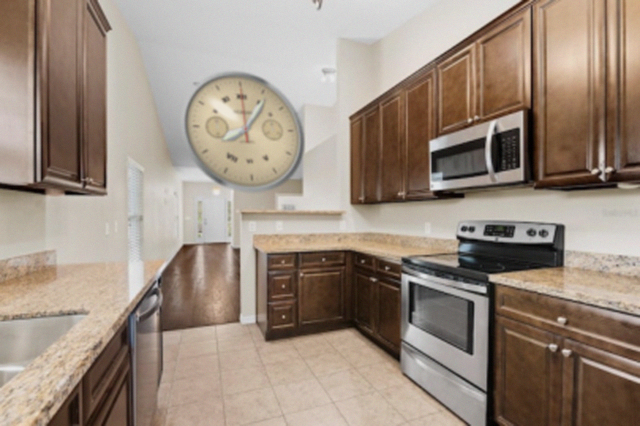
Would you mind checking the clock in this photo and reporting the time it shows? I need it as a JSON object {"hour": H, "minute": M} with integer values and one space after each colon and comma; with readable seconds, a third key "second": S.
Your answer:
{"hour": 8, "minute": 6}
